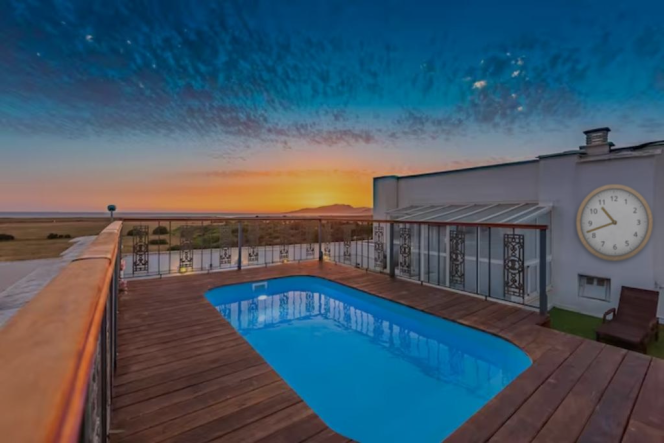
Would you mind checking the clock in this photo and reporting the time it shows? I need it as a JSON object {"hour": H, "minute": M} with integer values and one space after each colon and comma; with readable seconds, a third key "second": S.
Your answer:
{"hour": 10, "minute": 42}
